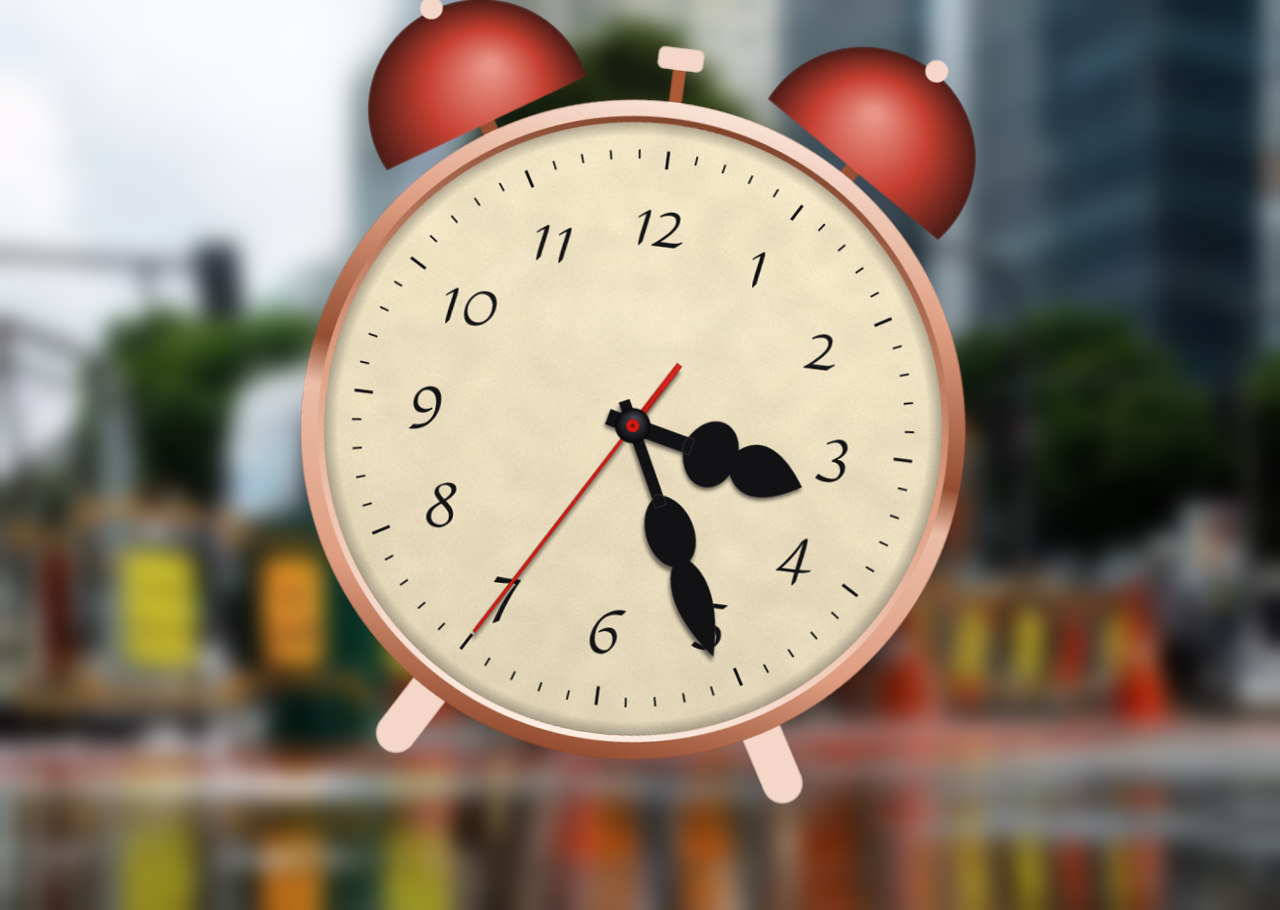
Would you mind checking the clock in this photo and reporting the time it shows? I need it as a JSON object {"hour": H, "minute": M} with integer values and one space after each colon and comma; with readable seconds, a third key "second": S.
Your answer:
{"hour": 3, "minute": 25, "second": 35}
